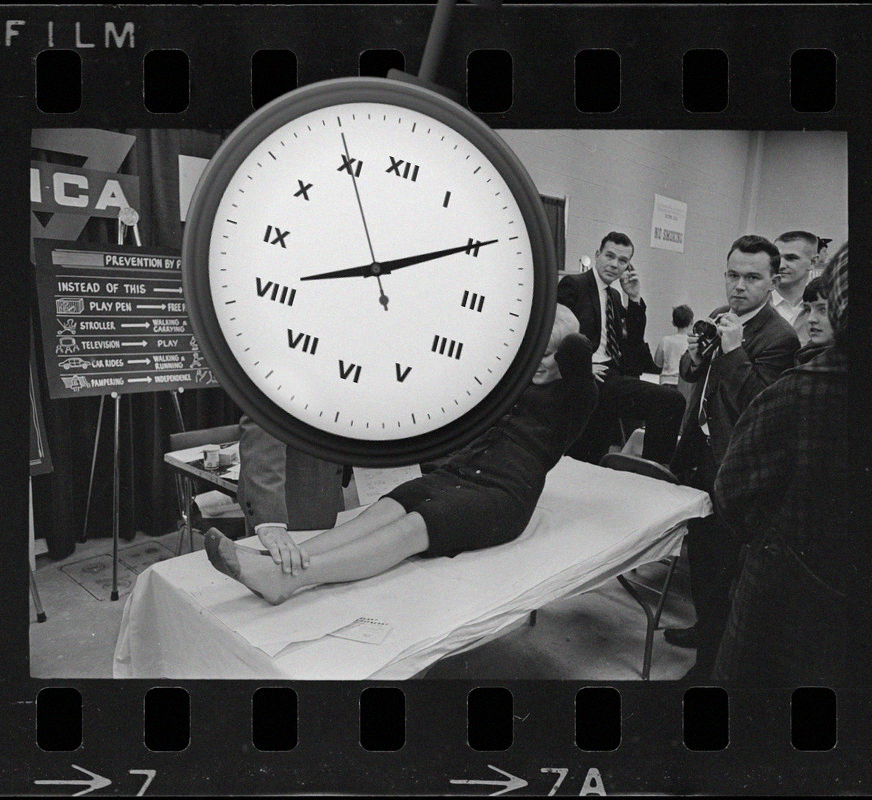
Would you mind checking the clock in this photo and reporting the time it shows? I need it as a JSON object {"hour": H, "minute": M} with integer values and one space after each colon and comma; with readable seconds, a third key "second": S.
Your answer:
{"hour": 8, "minute": 9, "second": 55}
